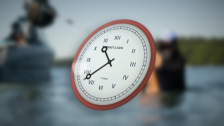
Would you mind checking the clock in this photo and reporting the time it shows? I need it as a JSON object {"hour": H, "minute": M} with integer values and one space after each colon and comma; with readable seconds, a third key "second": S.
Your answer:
{"hour": 10, "minute": 38}
